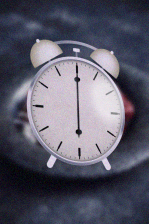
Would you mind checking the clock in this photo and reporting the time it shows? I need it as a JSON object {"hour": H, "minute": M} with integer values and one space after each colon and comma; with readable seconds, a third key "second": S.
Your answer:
{"hour": 6, "minute": 0}
